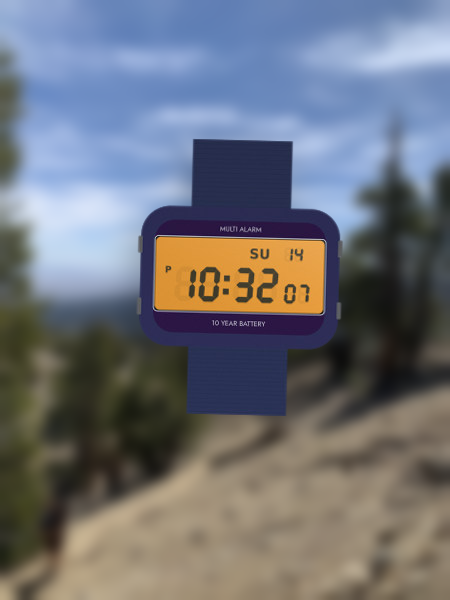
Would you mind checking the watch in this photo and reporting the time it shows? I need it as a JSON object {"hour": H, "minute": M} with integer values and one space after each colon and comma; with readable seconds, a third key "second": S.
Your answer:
{"hour": 10, "minute": 32, "second": 7}
